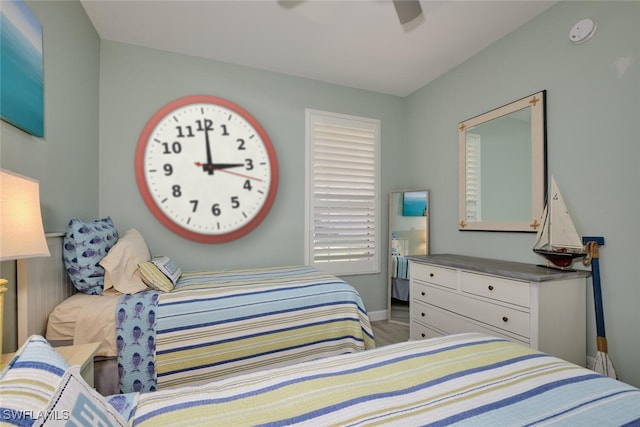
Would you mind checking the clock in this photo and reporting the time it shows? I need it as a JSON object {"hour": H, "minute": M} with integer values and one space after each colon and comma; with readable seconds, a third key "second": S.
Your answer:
{"hour": 3, "minute": 0, "second": 18}
